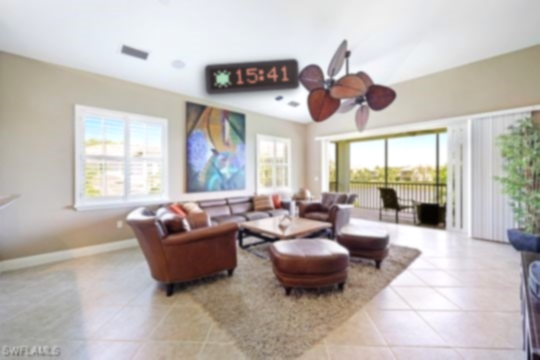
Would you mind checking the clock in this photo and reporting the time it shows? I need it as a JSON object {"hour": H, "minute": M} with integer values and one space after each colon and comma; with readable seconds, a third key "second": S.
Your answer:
{"hour": 15, "minute": 41}
